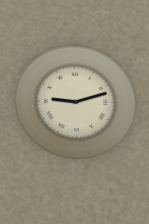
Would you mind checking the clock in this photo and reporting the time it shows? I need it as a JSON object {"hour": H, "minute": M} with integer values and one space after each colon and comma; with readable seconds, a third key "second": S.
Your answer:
{"hour": 9, "minute": 12}
